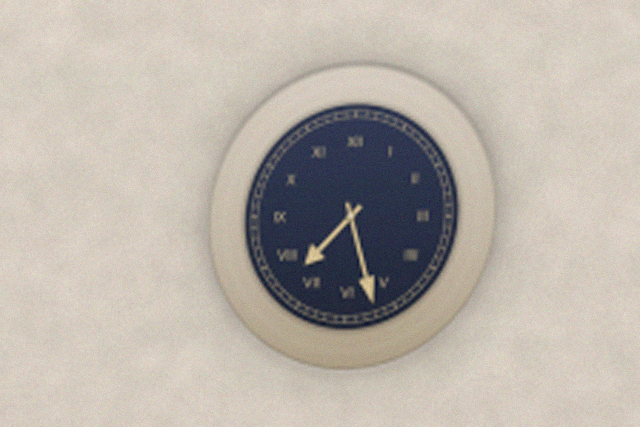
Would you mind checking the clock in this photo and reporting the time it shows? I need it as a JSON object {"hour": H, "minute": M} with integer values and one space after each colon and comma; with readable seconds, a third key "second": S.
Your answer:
{"hour": 7, "minute": 27}
